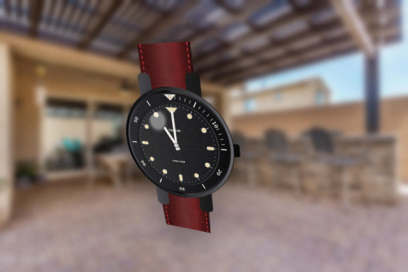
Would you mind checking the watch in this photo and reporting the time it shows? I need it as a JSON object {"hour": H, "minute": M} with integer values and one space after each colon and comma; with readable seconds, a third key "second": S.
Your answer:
{"hour": 11, "minute": 0}
